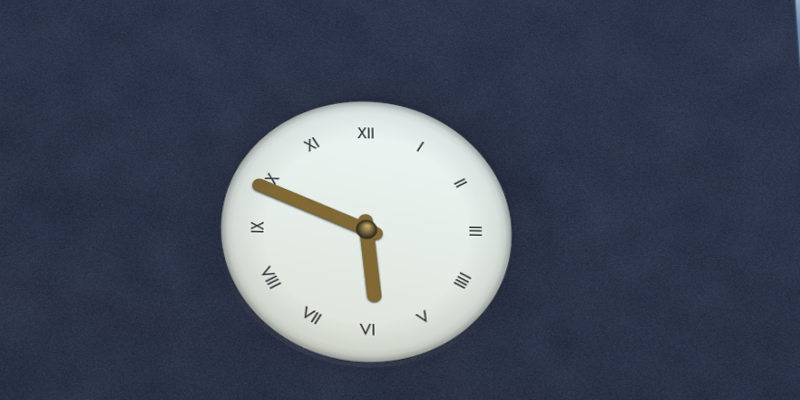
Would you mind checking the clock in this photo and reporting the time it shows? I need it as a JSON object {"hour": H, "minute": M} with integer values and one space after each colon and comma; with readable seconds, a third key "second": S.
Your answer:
{"hour": 5, "minute": 49}
